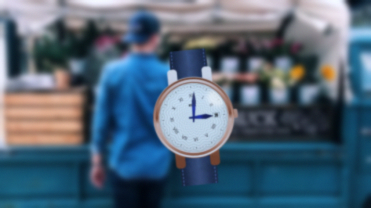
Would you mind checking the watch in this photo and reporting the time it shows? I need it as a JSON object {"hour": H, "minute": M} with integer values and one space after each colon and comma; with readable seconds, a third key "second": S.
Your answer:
{"hour": 3, "minute": 1}
